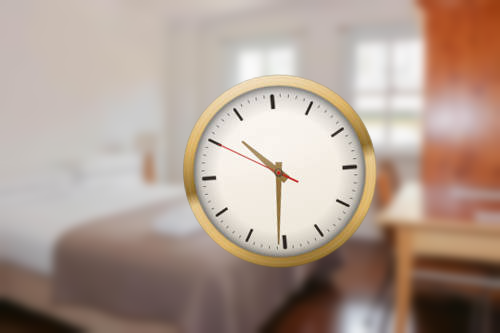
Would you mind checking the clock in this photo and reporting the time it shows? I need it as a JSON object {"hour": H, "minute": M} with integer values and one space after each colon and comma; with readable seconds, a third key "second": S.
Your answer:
{"hour": 10, "minute": 30, "second": 50}
